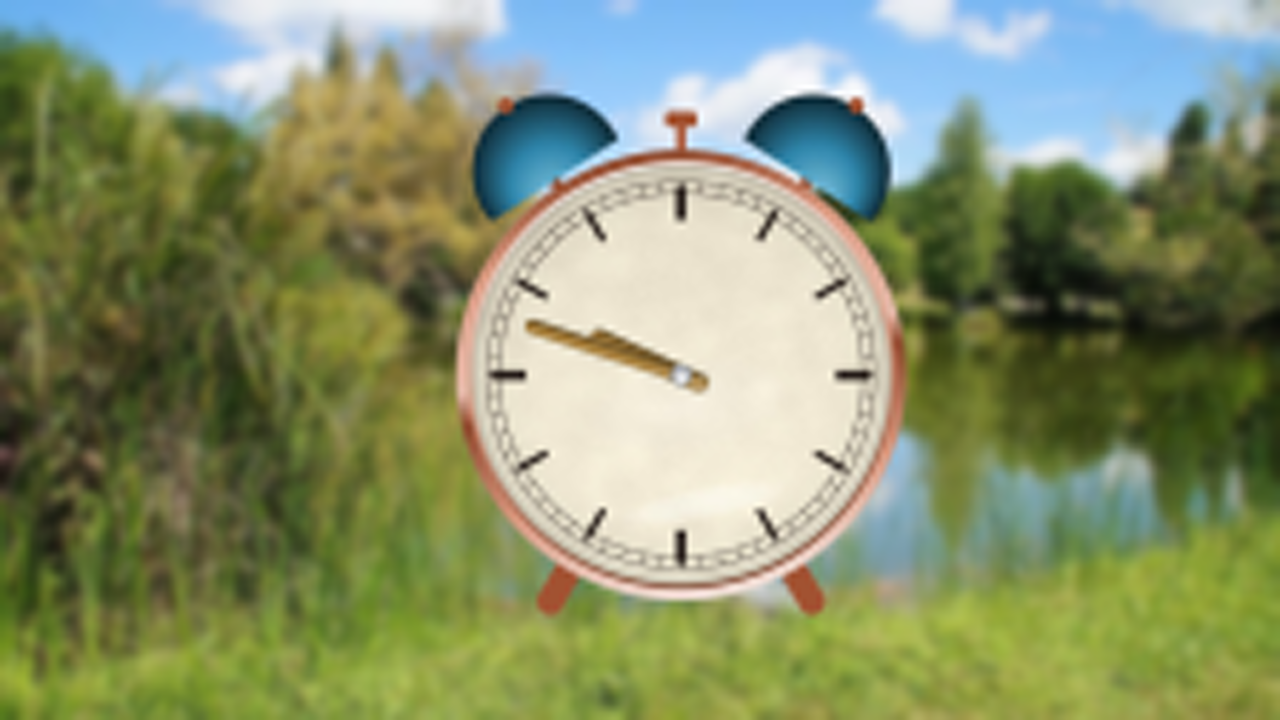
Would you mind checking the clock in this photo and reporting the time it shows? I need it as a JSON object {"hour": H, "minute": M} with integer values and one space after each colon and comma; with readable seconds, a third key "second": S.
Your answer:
{"hour": 9, "minute": 48}
